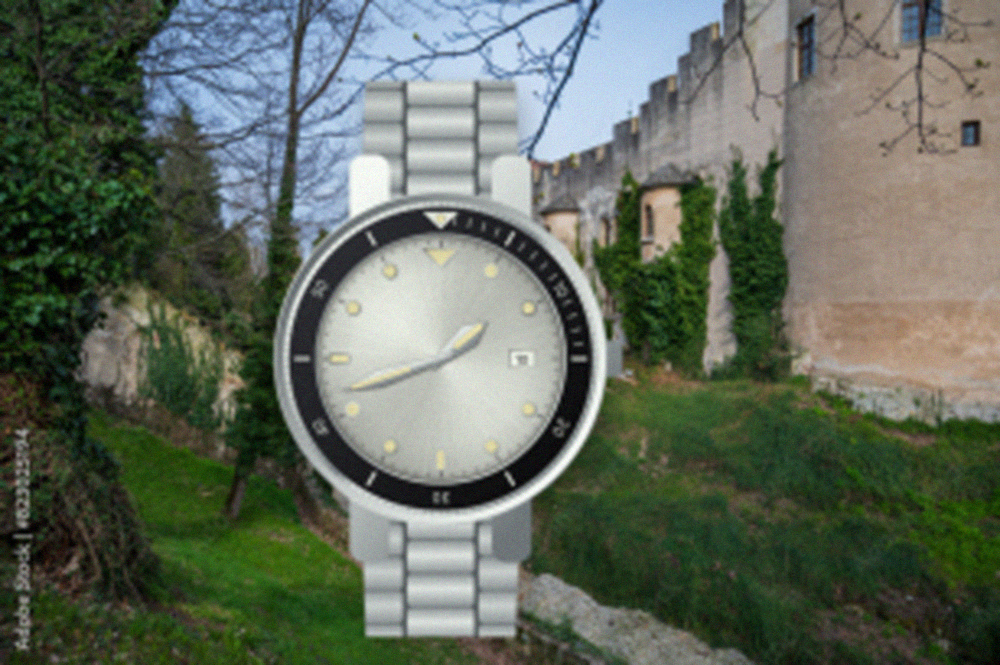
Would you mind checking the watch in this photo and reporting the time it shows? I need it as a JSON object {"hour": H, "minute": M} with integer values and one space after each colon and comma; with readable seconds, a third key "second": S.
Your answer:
{"hour": 1, "minute": 42}
